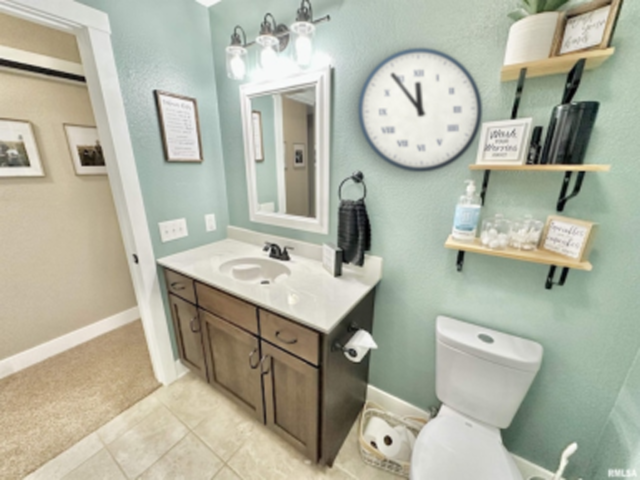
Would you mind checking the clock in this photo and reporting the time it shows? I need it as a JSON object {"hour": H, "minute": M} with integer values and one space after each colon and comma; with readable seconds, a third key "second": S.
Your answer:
{"hour": 11, "minute": 54}
